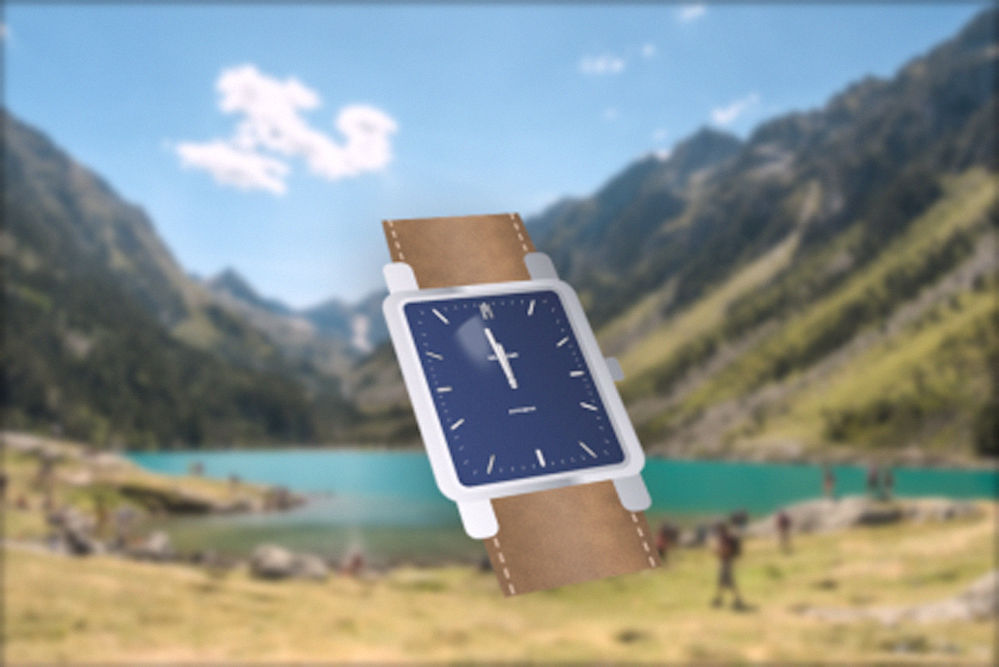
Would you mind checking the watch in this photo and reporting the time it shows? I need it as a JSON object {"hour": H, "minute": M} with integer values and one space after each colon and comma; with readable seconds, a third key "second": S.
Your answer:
{"hour": 11, "minute": 59}
